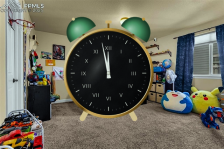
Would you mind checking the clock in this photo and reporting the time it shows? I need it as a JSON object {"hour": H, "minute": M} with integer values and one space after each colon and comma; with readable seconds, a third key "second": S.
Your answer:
{"hour": 11, "minute": 58}
